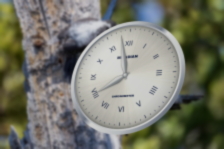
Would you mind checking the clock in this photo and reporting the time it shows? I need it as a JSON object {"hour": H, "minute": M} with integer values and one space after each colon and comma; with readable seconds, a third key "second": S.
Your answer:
{"hour": 7, "minute": 58}
